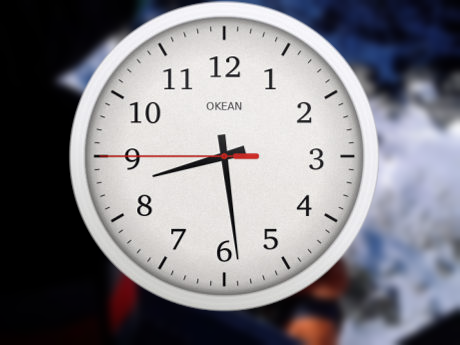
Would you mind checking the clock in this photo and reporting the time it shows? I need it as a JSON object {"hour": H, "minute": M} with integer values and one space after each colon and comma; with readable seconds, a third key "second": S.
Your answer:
{"hour": 8, "minute": 28, "second": 45}
